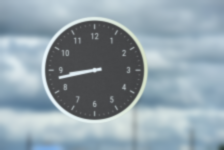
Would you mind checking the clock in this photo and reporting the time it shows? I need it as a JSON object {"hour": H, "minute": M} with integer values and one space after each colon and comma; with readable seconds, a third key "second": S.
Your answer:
{"hour": 8, "minute": 43}
